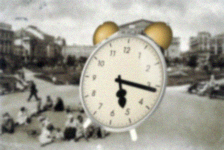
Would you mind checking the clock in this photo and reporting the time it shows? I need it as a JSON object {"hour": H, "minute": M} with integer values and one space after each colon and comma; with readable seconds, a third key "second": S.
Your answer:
{"hour": 5, "minute": 16}
